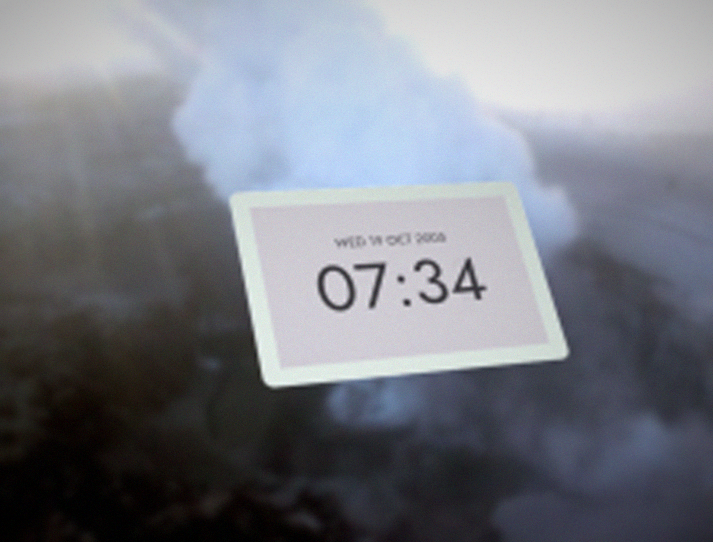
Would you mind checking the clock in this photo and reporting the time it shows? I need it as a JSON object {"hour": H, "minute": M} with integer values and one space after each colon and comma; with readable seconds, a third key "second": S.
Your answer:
{"hour": 7, "minute": 34}
